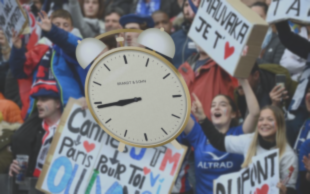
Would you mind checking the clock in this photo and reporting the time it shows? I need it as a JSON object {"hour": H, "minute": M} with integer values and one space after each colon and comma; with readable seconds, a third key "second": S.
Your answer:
{"hour": 8, "minute": 44}
